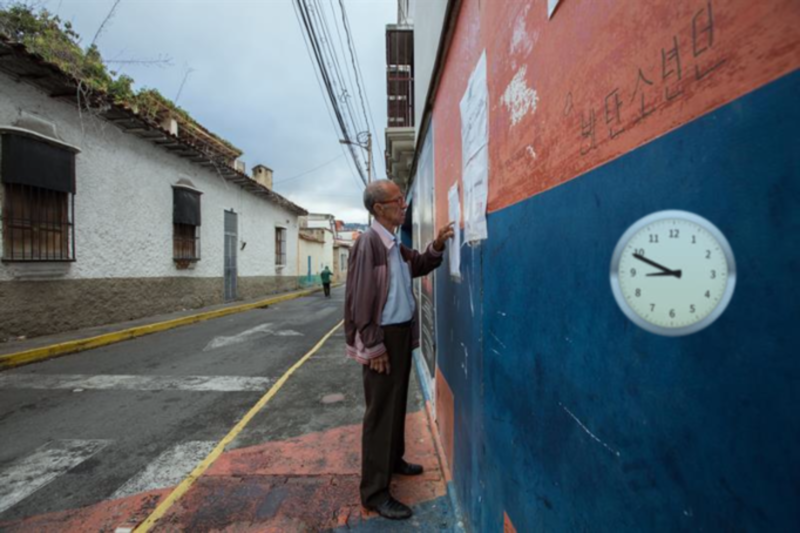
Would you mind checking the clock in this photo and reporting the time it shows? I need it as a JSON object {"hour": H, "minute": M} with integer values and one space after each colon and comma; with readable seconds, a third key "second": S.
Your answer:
{"hour": 8, "minute": 49}
